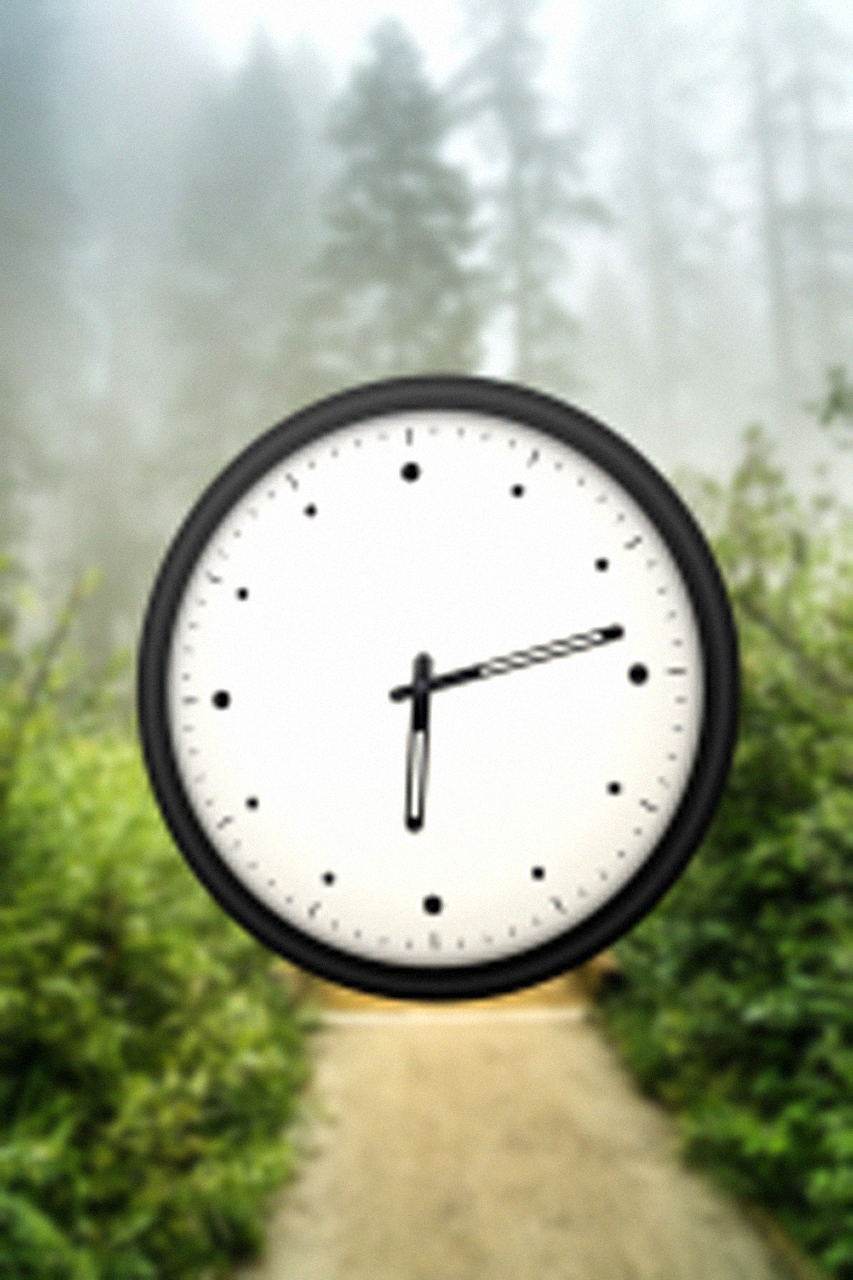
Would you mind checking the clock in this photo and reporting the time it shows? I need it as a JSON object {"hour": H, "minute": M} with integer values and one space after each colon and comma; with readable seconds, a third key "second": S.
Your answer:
{"hour": 6, "minute": 13}
